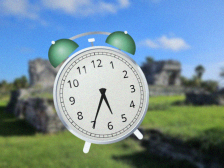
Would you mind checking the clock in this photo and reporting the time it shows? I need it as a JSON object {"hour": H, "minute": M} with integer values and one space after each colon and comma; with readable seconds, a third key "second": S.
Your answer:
{"hour": 5, "minute": 35}
